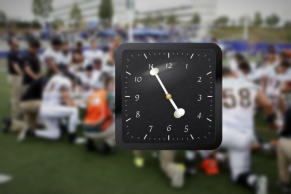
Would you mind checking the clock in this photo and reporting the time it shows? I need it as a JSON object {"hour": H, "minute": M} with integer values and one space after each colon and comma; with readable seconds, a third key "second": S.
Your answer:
{"hour": 4, "minute": 55}
